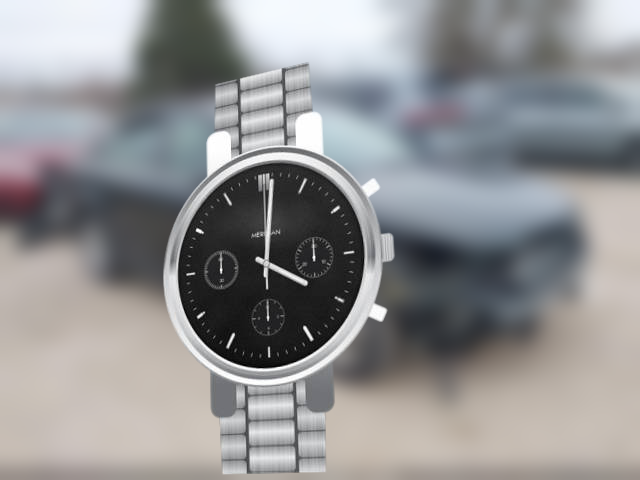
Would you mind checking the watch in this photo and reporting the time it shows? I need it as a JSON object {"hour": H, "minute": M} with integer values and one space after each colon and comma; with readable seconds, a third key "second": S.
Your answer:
{"hour": 4, "minute": 1}
